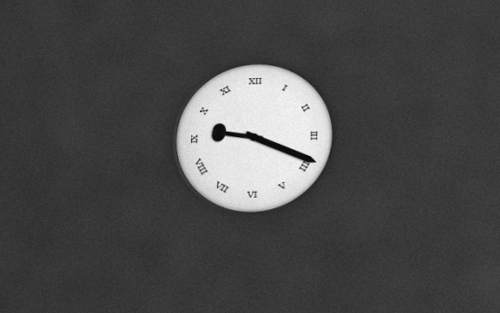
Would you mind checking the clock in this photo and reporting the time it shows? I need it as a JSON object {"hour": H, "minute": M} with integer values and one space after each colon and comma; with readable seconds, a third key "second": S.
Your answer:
{"hour": 9, "minute": 19}
